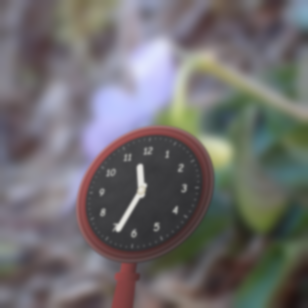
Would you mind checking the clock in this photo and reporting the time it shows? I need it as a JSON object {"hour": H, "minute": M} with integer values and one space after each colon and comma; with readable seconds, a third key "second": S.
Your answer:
{"hour": 11, "minute": 34}
